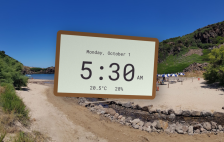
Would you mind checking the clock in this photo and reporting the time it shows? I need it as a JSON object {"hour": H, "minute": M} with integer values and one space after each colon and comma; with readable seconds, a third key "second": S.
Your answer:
{"hour": 5, "minute": 30}
